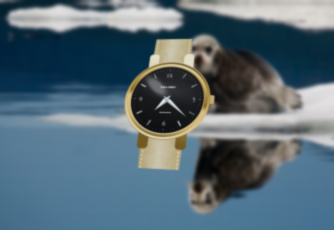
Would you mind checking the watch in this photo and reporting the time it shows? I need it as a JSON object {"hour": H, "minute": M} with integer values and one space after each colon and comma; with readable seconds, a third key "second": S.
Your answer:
{"hour": 7, "minute": 22}
